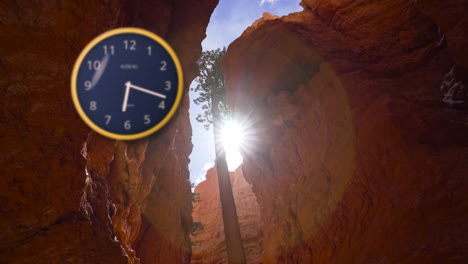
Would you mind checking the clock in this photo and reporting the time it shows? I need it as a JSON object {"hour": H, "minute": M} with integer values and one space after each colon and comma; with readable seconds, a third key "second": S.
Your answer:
{"hour": 6, "minute": 18}
